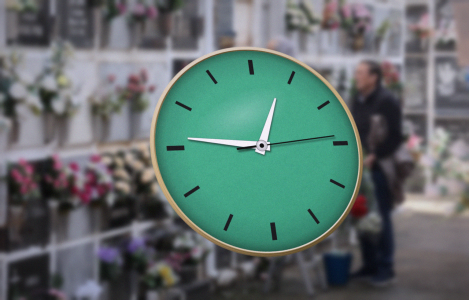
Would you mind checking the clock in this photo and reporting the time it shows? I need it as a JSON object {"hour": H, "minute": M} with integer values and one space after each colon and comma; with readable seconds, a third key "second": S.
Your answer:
{"hour": 12, "minute": 46, "second": 14}
